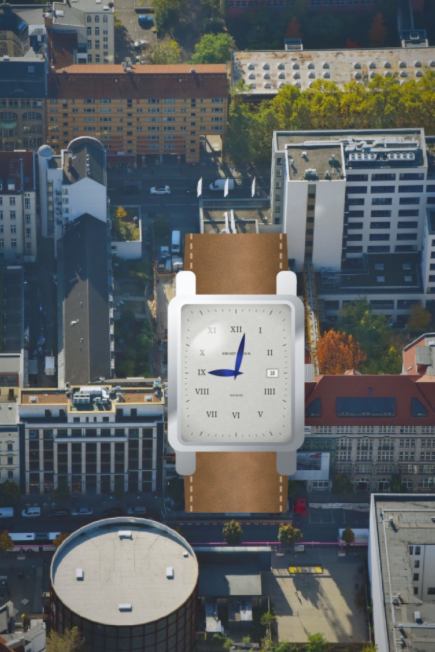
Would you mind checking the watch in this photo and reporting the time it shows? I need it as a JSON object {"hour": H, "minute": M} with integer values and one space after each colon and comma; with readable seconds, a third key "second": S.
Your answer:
{"hour": 9, "minute": 2}
